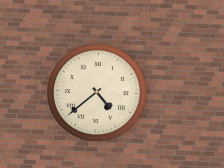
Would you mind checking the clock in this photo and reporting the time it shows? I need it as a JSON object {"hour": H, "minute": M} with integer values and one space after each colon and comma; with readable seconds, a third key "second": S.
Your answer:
{"hour": 4, "minute": 38}
